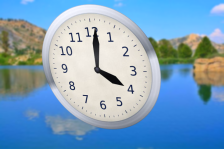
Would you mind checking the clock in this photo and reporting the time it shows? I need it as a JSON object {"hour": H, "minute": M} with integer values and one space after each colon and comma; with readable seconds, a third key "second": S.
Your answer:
{"hour": 4, "minute": 1}
